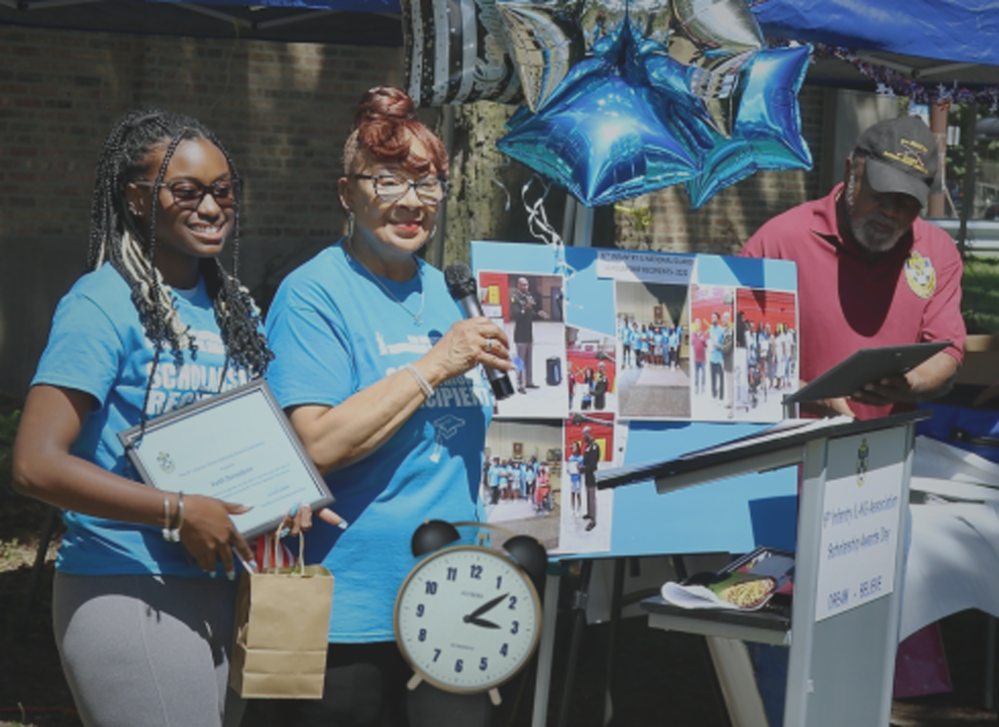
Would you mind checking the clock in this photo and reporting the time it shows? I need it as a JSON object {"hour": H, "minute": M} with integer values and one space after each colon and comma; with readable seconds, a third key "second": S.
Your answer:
{"hour": 3, "minute": 8}
